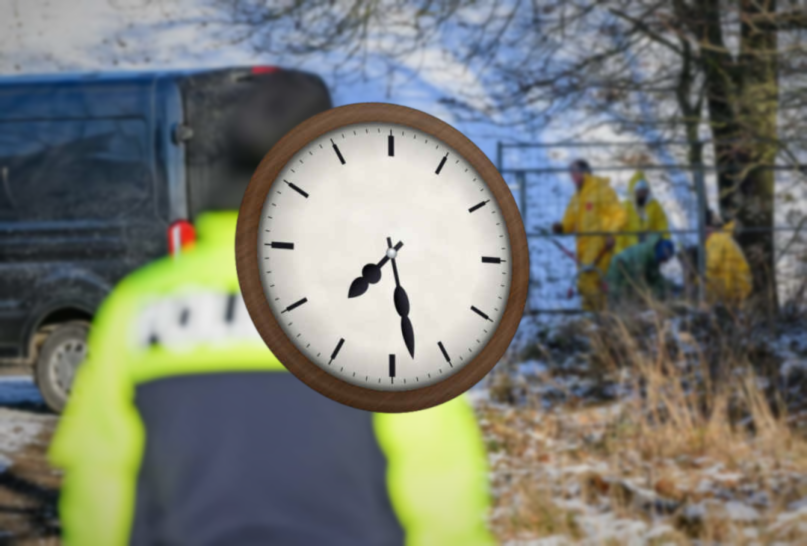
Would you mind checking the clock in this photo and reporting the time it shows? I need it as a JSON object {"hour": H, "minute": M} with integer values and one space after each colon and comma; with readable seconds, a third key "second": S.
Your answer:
{"hour": 7, "minute": 28}
